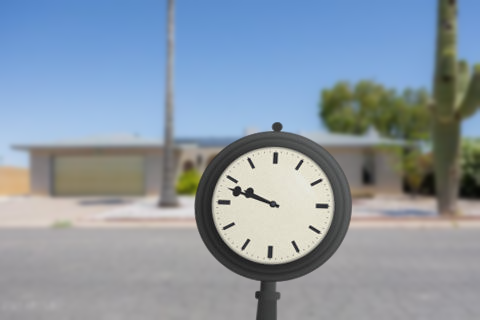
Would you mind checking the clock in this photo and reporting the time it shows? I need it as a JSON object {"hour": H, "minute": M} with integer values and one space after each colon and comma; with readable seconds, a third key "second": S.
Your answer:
{"hour": 9, "minute": 48}
